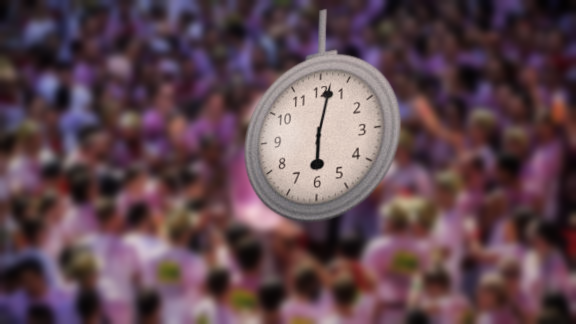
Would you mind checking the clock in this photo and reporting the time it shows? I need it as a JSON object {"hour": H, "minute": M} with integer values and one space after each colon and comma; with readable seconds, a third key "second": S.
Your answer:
{"hour": 6, "minute": 2}
